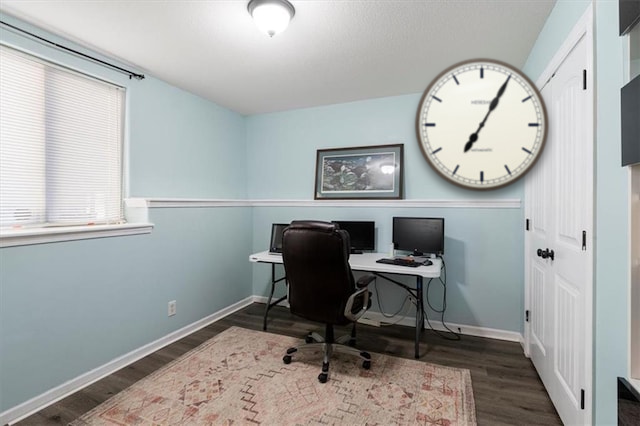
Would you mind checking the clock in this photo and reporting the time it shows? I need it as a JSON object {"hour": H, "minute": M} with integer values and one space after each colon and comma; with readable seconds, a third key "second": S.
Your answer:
{"hour": 7, "minute": 5}
